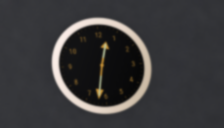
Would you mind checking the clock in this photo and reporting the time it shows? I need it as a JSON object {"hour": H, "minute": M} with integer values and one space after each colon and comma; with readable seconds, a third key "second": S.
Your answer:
{"hour": 12, "minute": 32}
